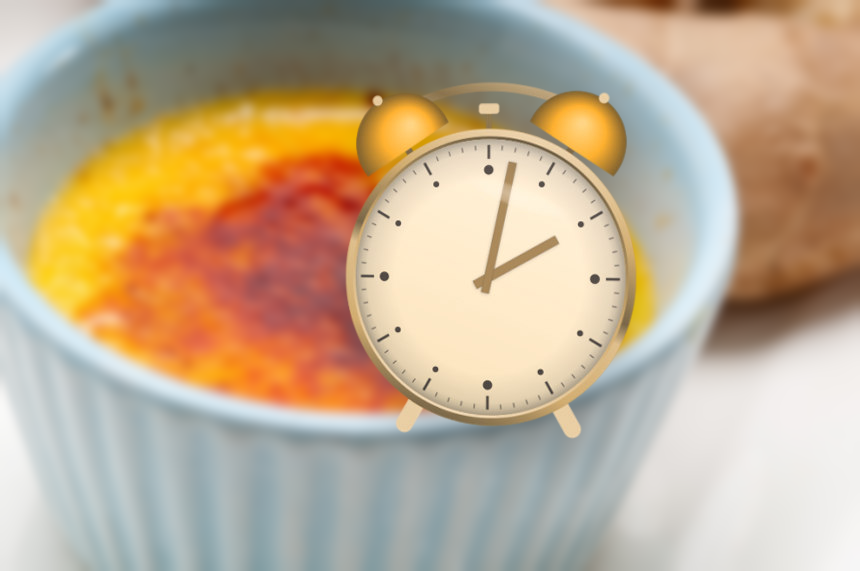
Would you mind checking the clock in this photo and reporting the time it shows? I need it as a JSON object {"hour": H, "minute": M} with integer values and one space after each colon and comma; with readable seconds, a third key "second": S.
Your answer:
{"hour": 2, "minute": 2}
